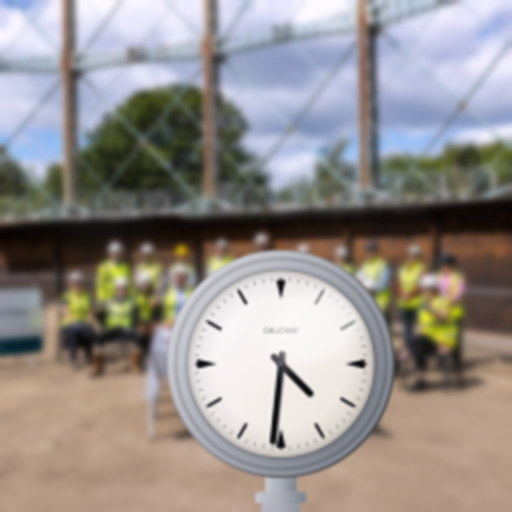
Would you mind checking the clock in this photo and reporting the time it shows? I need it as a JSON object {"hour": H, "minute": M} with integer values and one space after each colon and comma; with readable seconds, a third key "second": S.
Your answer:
{"hour": 4, "minute": 31}
